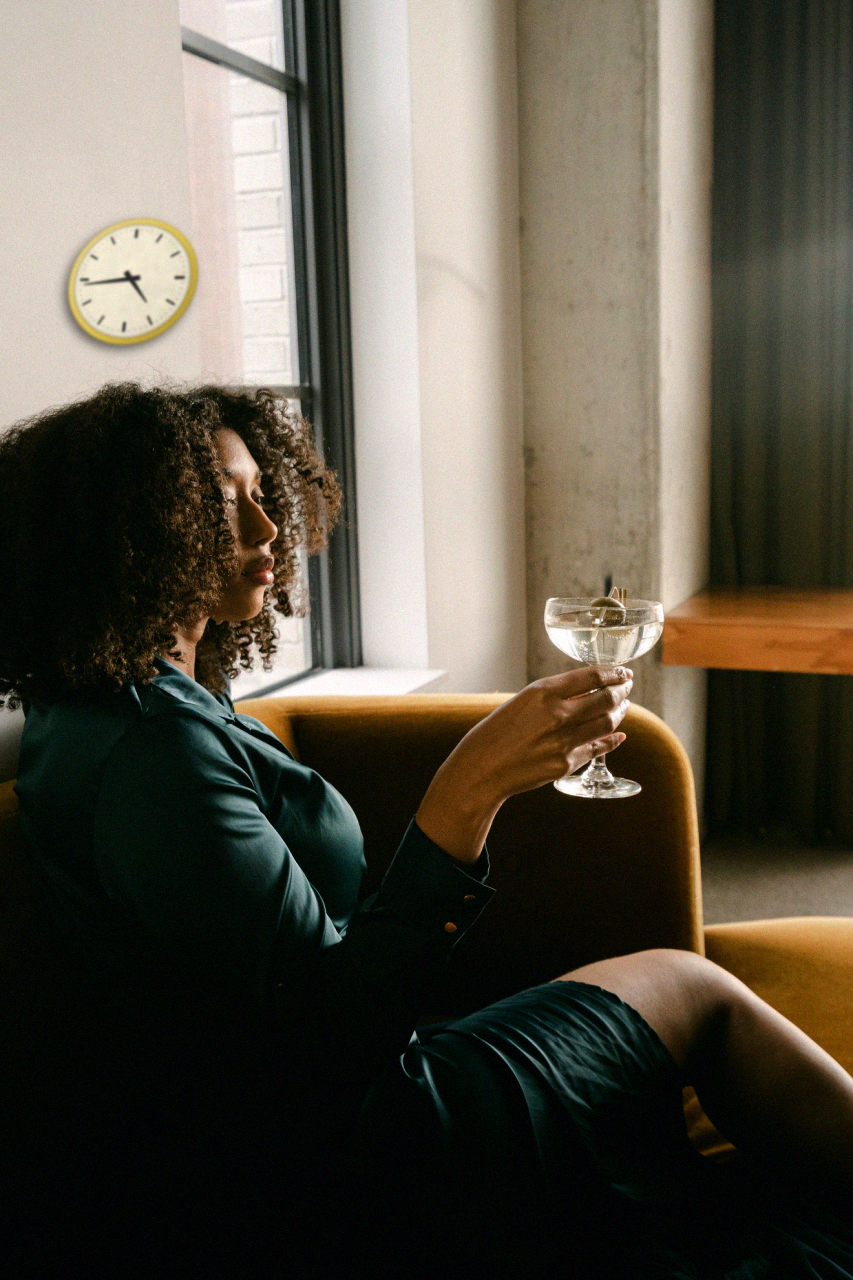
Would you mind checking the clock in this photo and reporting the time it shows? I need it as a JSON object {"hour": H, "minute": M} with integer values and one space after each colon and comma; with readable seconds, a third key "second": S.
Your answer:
{"hour": 4, "minute": 44}
